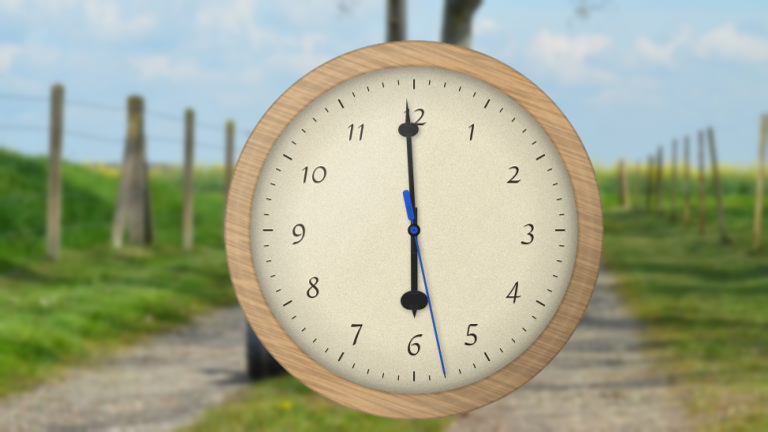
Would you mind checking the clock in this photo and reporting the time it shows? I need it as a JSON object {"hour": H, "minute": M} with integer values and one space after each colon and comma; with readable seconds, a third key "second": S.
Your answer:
{"hour": 5, "minute": 59, "second": 28}
